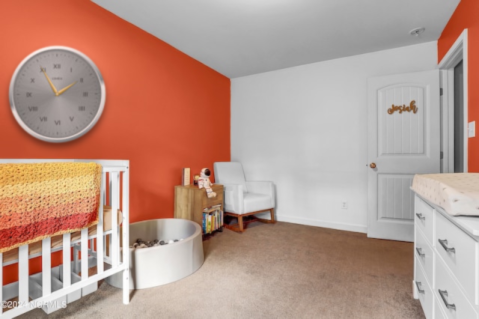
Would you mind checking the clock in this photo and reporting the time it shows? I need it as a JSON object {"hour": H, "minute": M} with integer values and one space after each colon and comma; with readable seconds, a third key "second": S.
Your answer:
{"hour": 1, "minute": 55}
